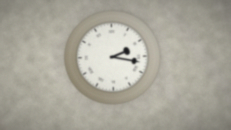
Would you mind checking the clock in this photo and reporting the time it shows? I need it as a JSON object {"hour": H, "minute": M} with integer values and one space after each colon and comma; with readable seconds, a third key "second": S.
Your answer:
{"hour": 2, "minute": 17}
